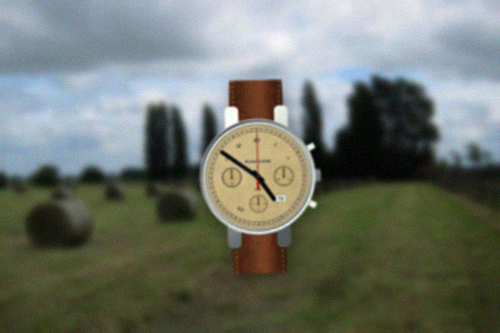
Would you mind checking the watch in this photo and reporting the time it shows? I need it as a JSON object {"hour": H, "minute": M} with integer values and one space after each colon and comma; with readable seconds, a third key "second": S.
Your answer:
{"hour": 4, "minute": 51}
